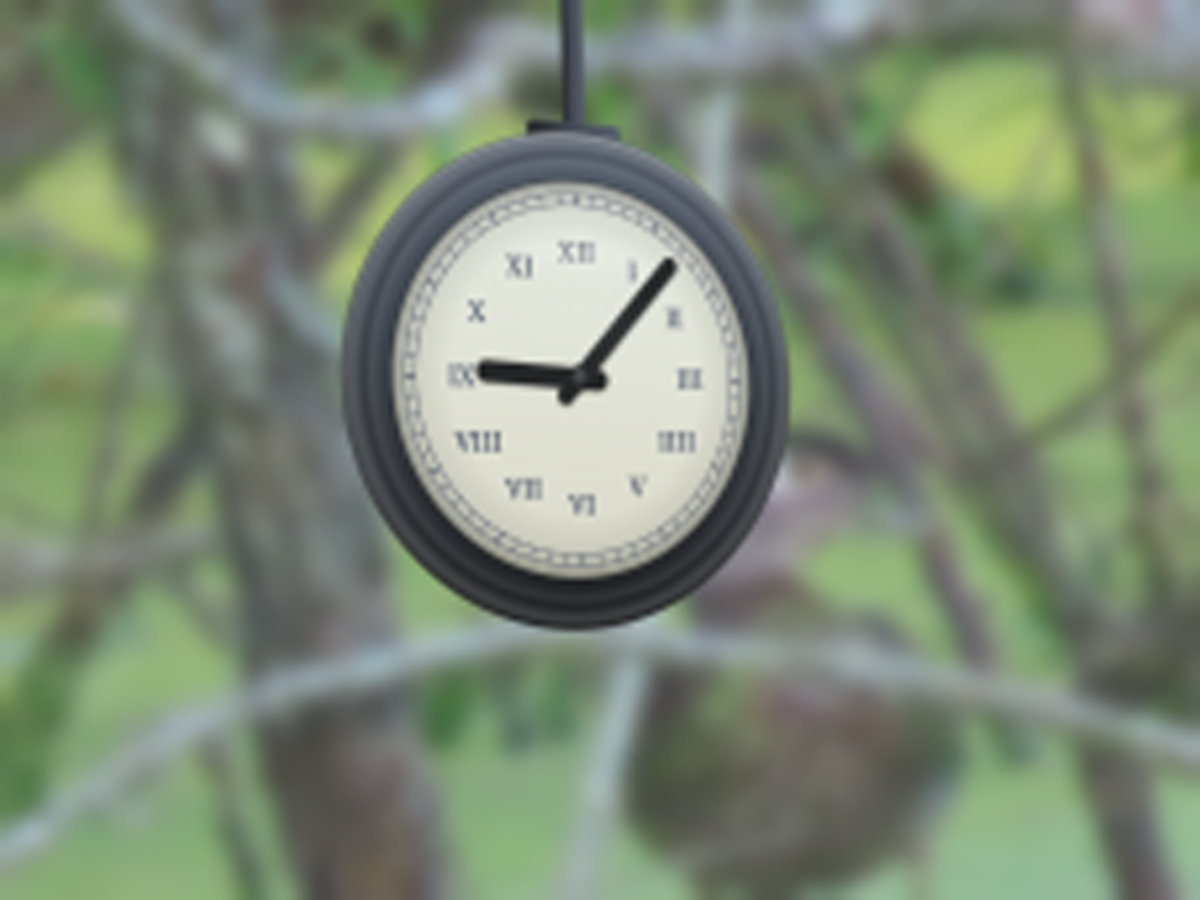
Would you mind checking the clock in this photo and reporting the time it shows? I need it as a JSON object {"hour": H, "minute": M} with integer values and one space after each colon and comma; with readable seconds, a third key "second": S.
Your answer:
{"hour": 9, "minute": 7}
